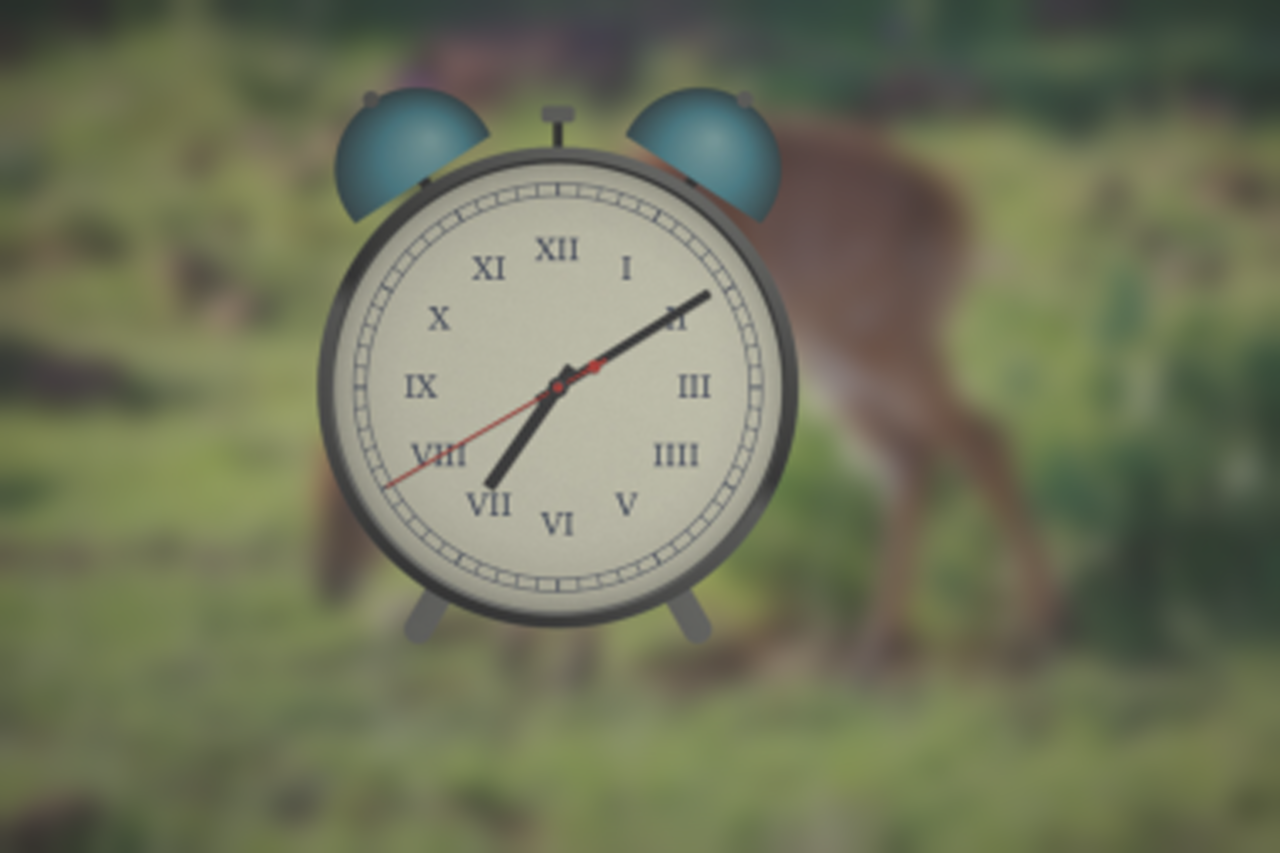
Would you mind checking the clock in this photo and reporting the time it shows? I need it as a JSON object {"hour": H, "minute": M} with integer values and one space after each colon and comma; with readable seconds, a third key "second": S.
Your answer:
{"hour": 7, "minute": 9, "second": 40}
